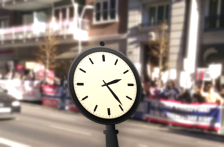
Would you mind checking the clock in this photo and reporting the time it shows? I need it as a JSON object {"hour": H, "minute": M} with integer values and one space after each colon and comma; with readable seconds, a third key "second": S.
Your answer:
{"hour": 2, "minute": 24}
